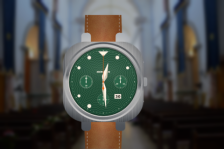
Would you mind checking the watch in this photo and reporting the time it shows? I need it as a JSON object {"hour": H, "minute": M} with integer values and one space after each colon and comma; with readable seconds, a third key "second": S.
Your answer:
{"hour": 12, "minute": 29}
